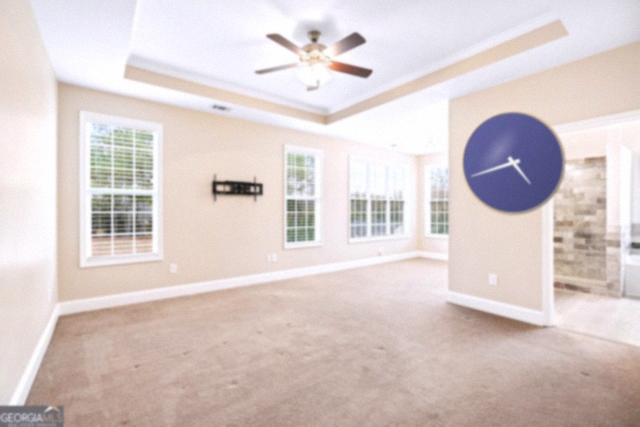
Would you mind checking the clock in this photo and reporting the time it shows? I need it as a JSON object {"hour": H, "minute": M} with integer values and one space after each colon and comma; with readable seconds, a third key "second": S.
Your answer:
{"hour": 4, "minute": 42}
